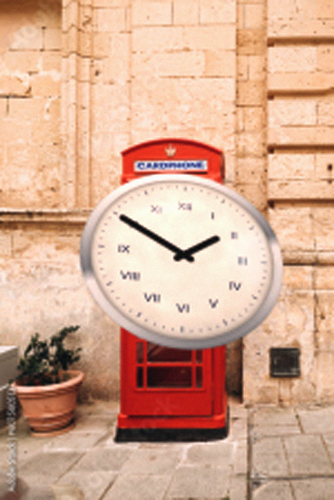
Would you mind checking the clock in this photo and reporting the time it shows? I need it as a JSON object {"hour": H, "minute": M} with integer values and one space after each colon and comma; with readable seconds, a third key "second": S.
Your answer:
{"hour": 1, "minute": 50}
